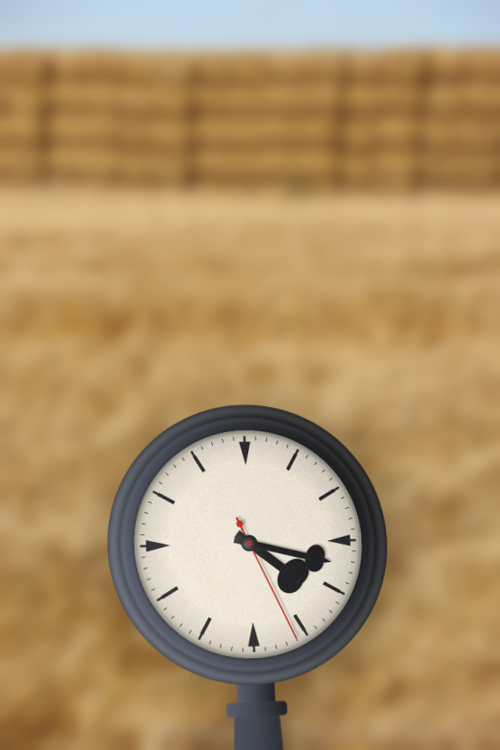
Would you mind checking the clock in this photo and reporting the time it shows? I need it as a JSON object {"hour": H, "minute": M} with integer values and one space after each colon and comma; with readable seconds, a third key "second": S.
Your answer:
{"hour": 4, "minute": 17, "second": 26}
